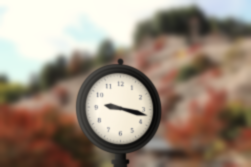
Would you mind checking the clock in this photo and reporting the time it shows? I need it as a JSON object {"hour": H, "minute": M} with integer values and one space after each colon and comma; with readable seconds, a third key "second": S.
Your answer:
{"hour": 9, "minute": 17}
